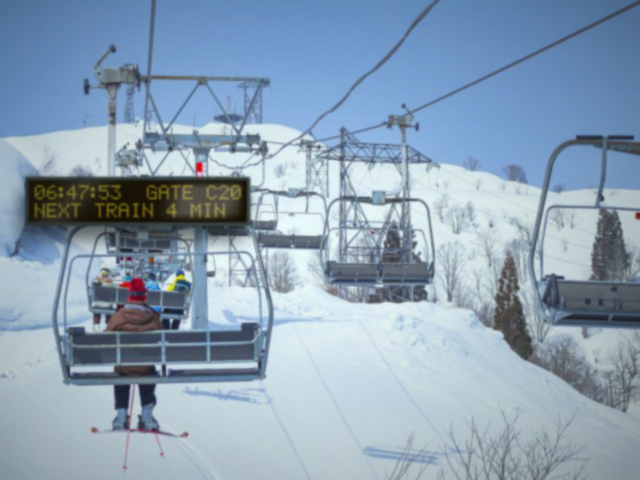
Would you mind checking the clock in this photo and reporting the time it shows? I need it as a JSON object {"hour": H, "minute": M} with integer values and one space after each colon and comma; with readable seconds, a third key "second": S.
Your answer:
{"hour": 6, "minute": 47, "second": 53}
